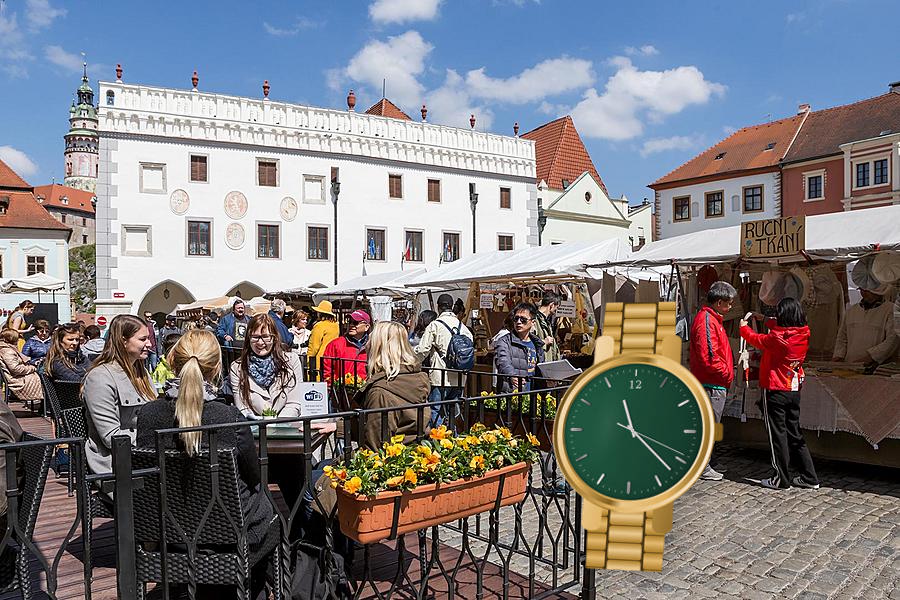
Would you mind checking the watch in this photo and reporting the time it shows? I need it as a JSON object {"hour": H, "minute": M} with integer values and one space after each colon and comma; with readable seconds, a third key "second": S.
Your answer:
{"hour": 11, "minute": 22, "second": 19}
